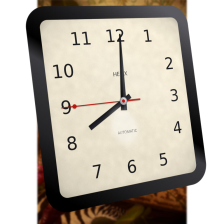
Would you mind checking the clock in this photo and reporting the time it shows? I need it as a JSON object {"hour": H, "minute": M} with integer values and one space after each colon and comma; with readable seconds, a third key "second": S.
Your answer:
{"hour": 8, "minute": 0, "second": 45}
